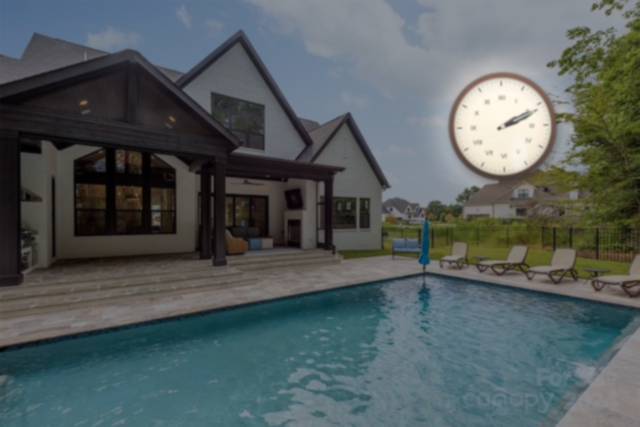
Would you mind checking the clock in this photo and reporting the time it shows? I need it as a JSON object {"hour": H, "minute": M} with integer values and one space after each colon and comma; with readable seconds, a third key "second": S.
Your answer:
{"hour": 2, "minute": 11}
